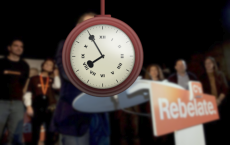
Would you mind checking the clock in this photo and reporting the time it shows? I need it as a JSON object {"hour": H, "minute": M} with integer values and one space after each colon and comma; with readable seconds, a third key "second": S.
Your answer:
{"hour": 7, "minute": 55}
